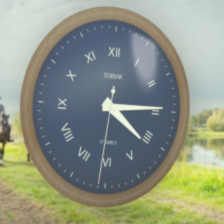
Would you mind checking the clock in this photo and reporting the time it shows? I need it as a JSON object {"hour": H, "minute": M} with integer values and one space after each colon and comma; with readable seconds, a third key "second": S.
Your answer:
{"hour": 4, "minute": 14, "second": 31}
